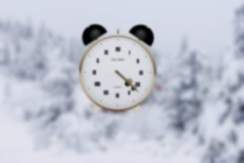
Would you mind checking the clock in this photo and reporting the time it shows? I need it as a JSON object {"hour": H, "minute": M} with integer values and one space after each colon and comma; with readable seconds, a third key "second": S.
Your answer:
{"hour": 4, "minute": 22}
